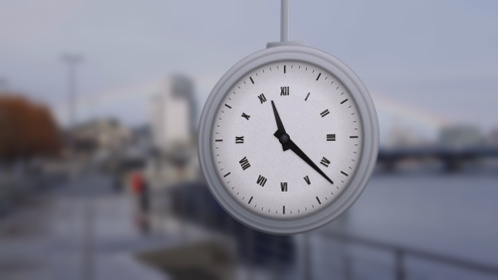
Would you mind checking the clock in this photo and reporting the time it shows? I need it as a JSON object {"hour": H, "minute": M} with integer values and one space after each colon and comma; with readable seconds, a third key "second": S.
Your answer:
{"hour": 11, "minute": 22}
